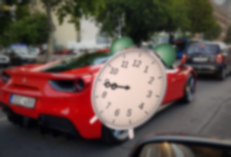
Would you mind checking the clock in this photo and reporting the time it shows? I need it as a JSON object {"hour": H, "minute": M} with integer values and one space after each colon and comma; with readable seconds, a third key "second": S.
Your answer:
{"hour": 8, "minute": 44}
